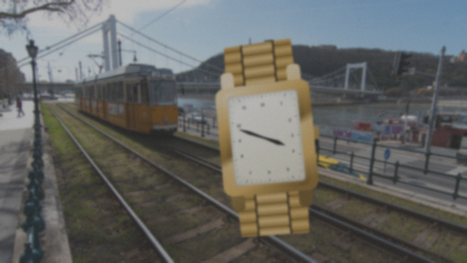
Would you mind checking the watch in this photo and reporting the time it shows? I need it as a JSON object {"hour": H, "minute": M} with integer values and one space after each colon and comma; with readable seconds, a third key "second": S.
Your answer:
{"hour": 3, "minute": 49}
